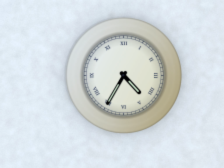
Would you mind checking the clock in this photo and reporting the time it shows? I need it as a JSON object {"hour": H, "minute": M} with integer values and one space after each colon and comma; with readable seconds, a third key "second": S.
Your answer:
{"hour": 4, "minute": 35}
